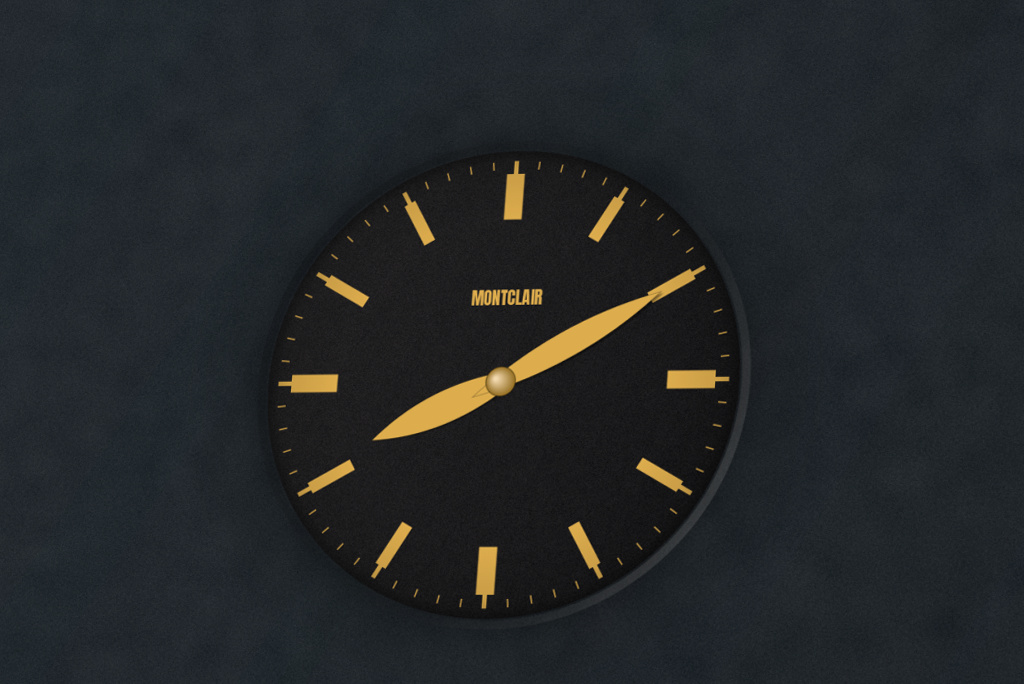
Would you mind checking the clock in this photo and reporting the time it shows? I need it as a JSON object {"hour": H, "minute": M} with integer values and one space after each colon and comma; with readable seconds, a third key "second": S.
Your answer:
{"hour": 8, "minute": 10}
